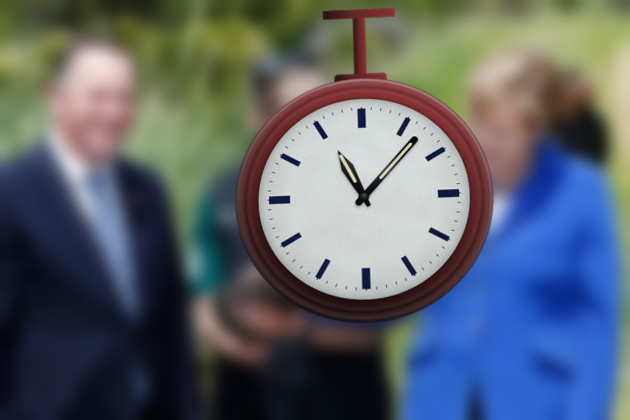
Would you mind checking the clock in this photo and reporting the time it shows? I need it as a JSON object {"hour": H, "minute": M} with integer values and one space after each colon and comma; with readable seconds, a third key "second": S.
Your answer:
{"hour": 11, "minute": 7}
